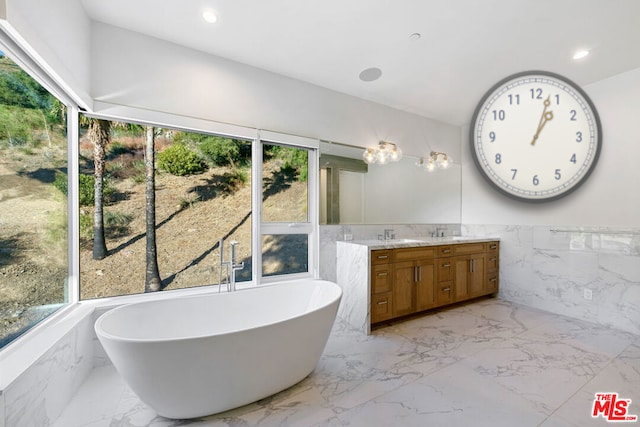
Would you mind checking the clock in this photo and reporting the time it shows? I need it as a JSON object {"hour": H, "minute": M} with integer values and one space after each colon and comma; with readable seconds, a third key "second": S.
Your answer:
{"hour": 1, "minute": 3}
